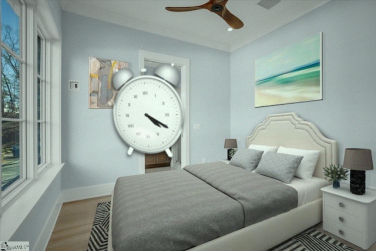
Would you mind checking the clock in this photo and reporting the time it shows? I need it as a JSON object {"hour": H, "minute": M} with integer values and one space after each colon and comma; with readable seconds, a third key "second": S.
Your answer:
{"hour": 4, "minute": 20}
